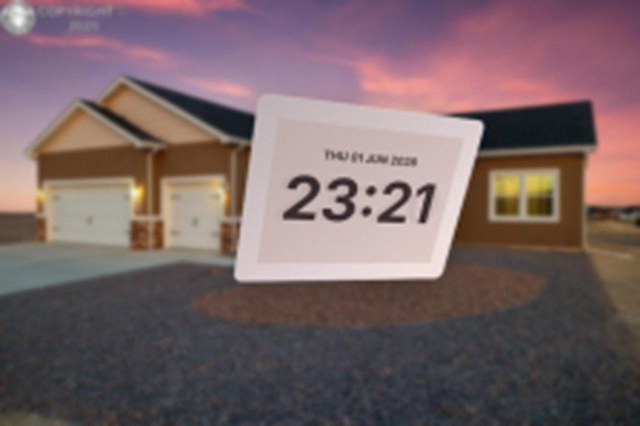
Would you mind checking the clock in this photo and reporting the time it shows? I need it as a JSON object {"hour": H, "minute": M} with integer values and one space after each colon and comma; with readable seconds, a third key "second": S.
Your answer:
{"hour": 23, "minute": 21}
